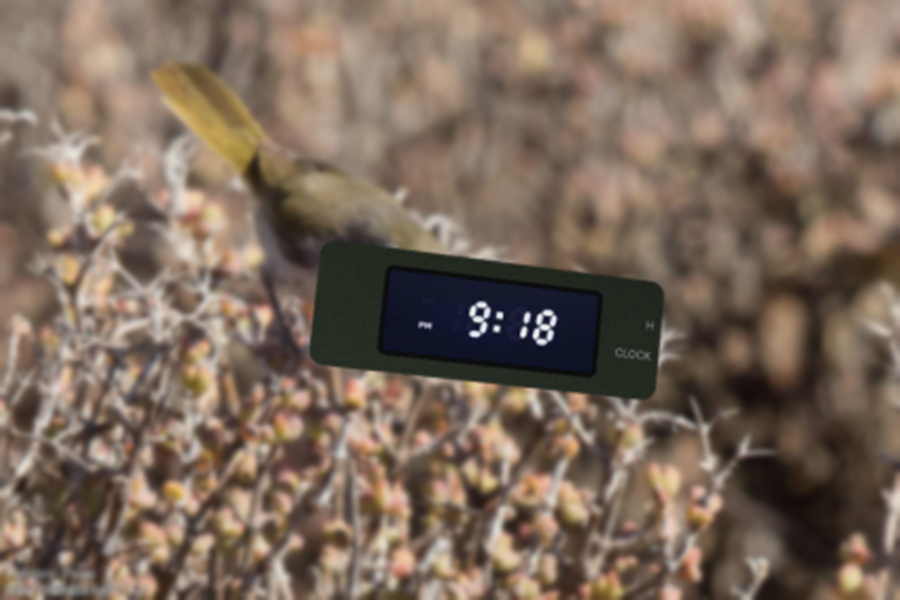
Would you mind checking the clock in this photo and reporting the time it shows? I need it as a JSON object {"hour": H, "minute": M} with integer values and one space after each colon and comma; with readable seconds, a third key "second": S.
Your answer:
{"hour": 9, "minute": 18}
